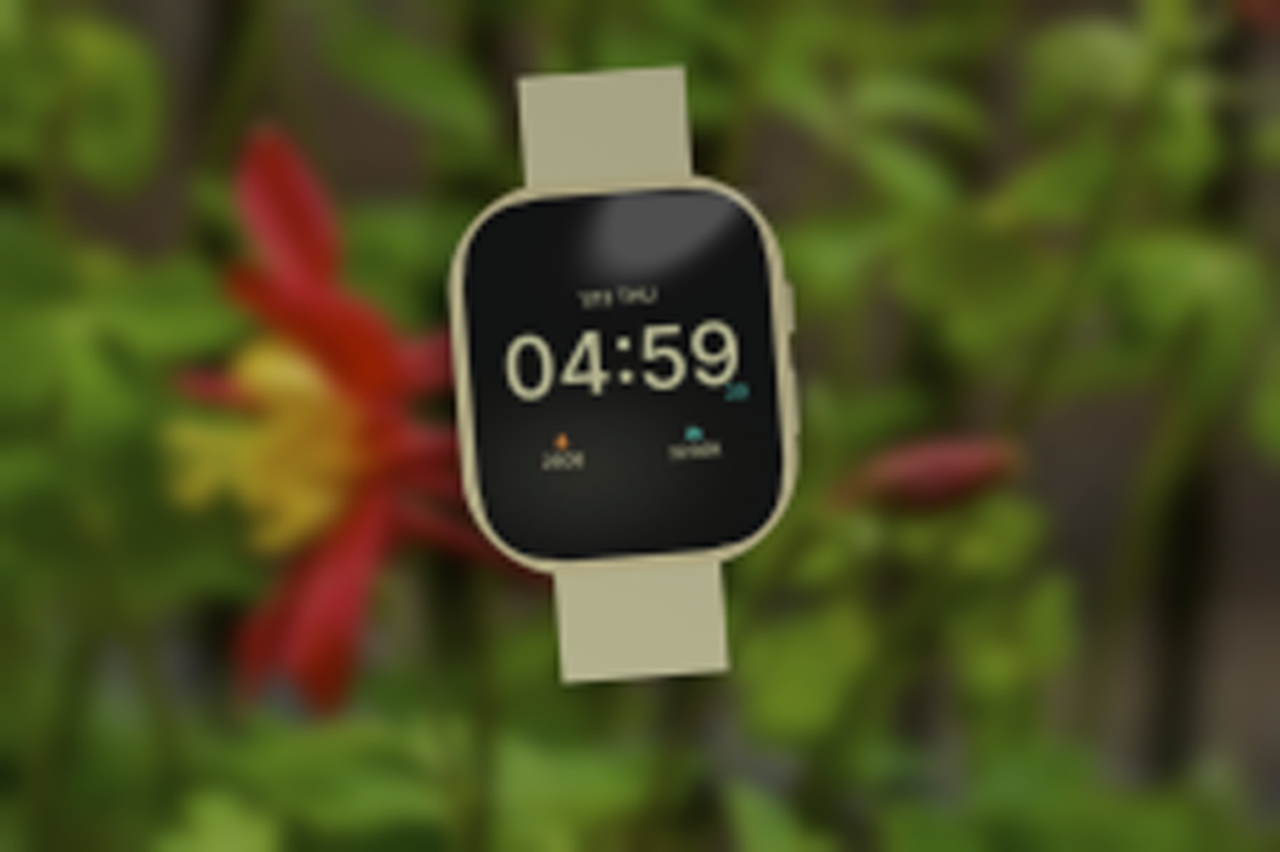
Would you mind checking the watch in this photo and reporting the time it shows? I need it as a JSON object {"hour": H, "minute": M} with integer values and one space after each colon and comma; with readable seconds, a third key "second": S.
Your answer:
{"hour": 4, "minute": 59}
